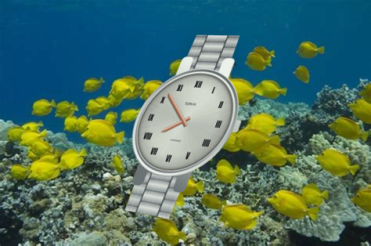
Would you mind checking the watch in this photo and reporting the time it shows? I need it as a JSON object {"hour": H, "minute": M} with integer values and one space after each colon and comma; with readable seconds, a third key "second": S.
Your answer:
{"hour": 7, "minute": 52}
